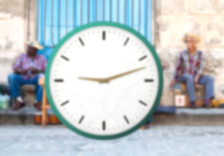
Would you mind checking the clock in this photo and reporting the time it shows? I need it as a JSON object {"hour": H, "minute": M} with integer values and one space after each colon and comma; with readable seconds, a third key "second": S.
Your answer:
{"hour": 9, "minute": 12}
